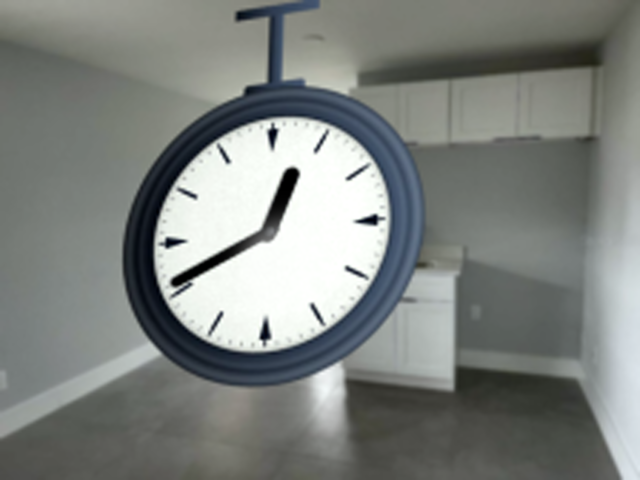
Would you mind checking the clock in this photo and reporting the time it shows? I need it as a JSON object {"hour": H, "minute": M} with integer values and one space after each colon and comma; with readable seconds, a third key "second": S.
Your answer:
{"hour": 12, "minute": 41}
